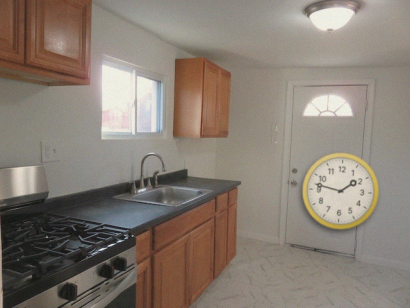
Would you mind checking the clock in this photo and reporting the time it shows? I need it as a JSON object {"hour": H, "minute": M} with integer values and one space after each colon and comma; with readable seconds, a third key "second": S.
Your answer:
{"hour": 1, "minute": 47}
